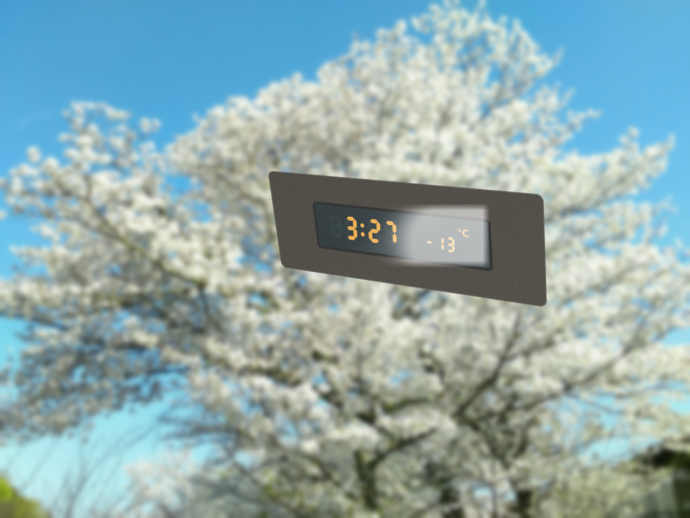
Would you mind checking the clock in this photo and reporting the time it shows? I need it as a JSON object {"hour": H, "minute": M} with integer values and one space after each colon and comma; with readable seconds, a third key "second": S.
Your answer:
{"hour": 3, "minute": 27}
